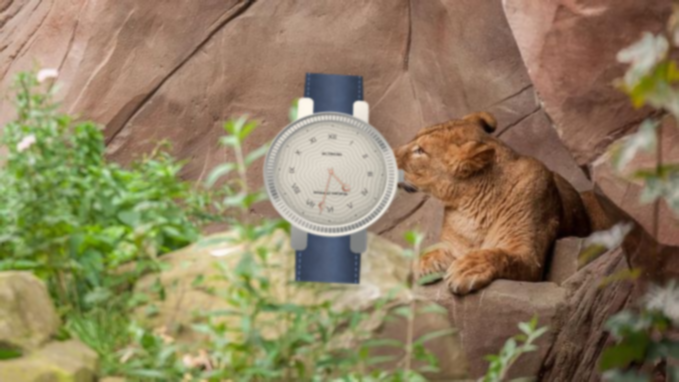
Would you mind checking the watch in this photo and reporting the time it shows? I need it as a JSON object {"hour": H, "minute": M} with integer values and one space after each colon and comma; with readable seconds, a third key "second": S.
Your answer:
{"hour": 4, "minute": 32}
